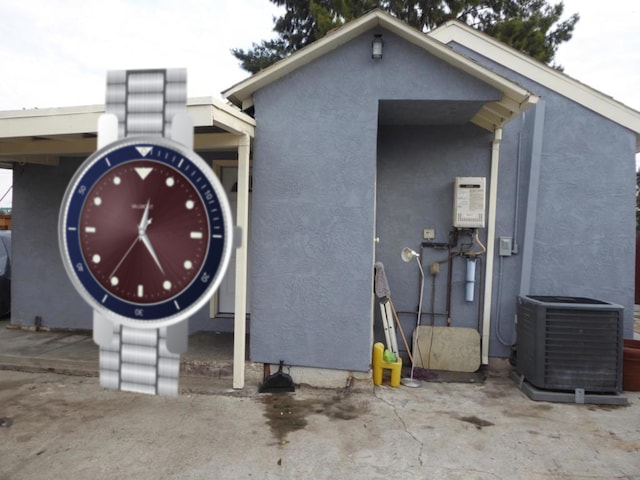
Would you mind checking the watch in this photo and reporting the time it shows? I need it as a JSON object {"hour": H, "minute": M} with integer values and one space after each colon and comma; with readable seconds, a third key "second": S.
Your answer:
{"hour": 12, "minute": 24, "second": 36}
